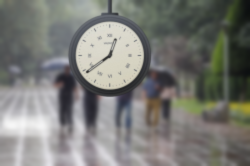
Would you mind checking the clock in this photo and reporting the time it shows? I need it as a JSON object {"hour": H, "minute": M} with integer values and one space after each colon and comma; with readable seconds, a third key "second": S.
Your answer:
{"hour": 12, "minute": 39}
